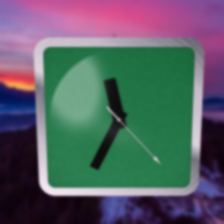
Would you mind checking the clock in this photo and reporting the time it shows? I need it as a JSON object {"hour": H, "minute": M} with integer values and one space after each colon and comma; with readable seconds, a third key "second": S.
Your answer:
{"hour": 11, "minute": 34, "second": 23}
